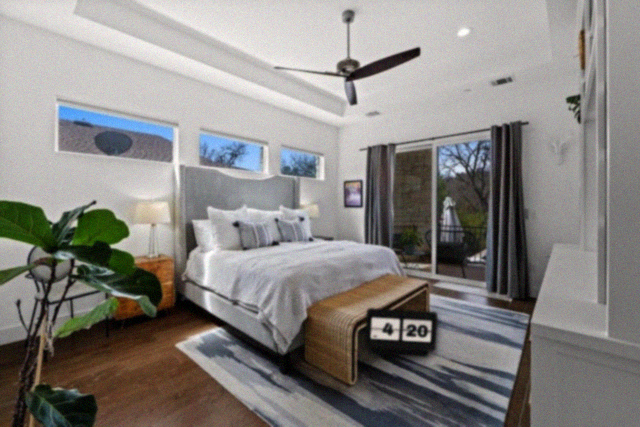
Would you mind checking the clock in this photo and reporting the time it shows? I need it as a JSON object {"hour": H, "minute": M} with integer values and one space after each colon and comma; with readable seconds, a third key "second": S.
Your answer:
{"hour": 4, "minute": 20}
